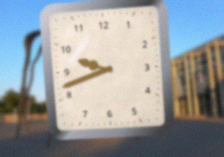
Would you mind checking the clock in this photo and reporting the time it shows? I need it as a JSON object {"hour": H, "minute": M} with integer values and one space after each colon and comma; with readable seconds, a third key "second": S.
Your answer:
{"hour": 9, "minute": 42}
